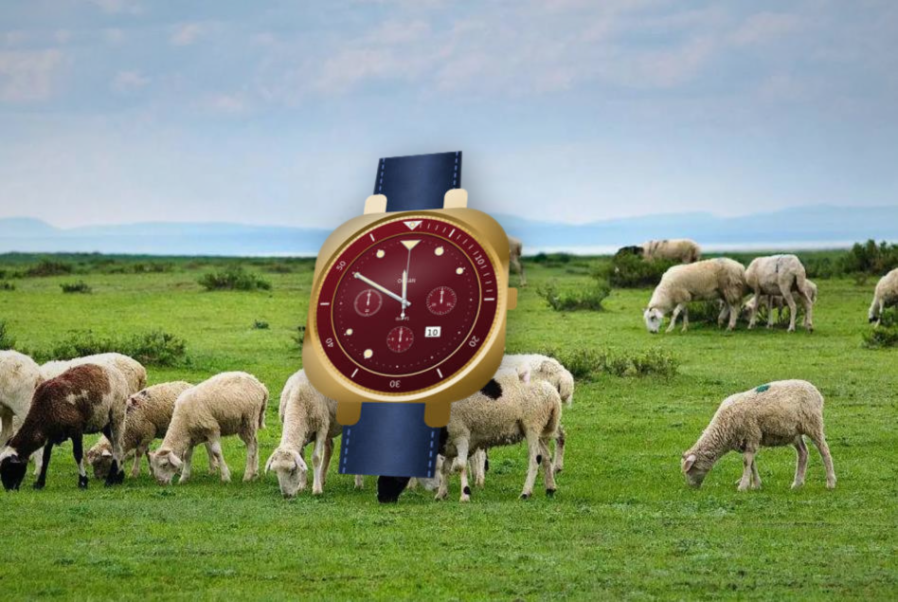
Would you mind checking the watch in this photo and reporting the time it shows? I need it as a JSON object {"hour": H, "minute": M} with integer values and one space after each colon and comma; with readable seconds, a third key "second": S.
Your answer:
{"hour": 11, "minute": 50}
